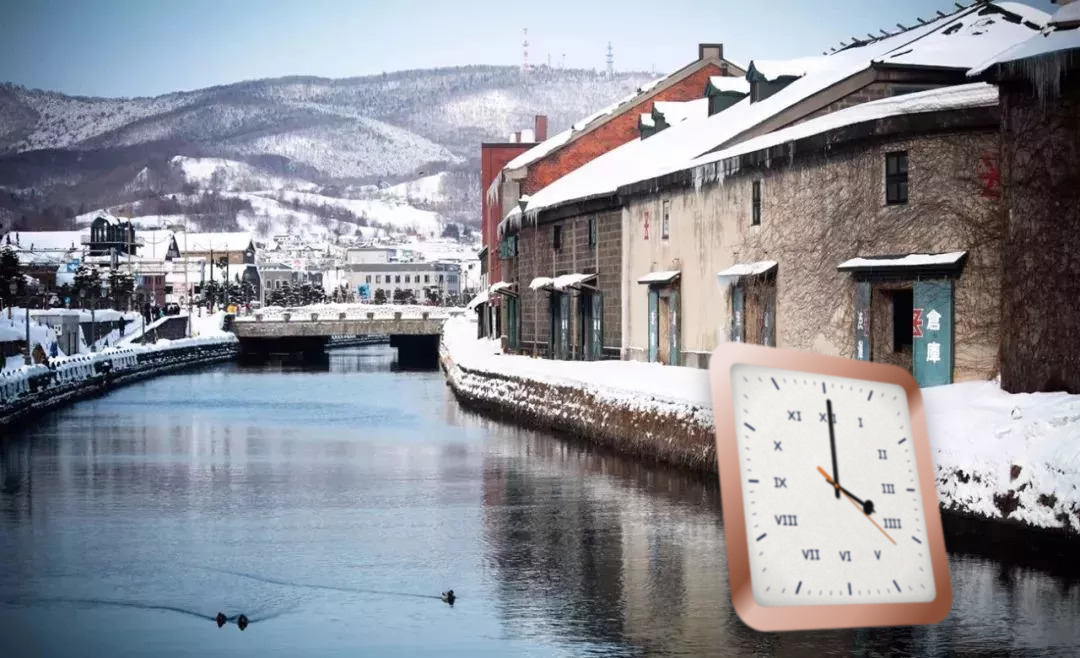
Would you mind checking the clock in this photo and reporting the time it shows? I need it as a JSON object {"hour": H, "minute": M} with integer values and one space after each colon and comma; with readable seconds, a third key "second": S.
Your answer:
{"hour": 4, "minute": 0, "second": 22}
